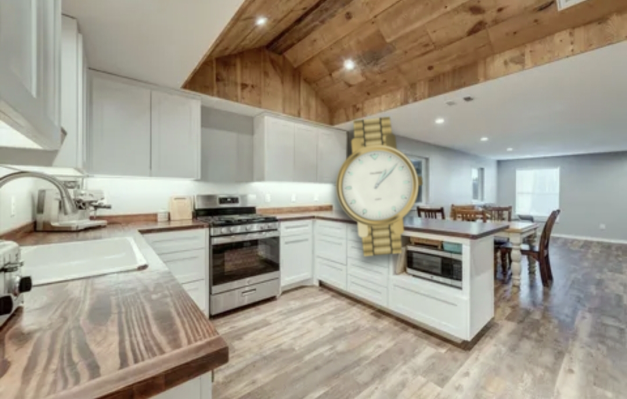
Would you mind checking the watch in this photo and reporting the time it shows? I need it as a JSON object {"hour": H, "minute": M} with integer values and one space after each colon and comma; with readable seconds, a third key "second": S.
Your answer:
{"hour": 1, "minute": 8}
